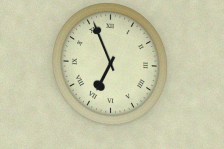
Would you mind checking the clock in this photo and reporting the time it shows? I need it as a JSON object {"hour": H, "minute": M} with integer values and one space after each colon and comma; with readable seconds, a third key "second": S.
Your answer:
{"hour": 6, "minute": 56}
